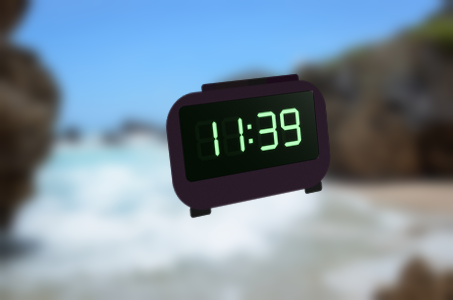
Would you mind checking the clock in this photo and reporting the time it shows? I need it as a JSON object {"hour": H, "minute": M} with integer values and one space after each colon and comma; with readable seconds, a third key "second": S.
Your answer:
{"hour": 11, "minute": 39}
